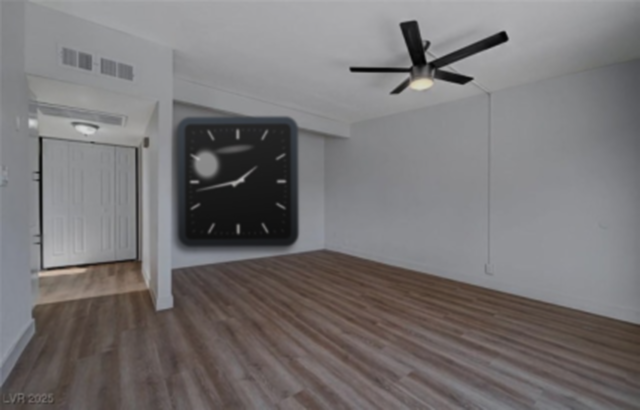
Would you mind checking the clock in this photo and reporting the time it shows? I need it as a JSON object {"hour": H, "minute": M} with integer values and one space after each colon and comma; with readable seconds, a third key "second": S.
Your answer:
{"hour": 1, "minute": 43}
